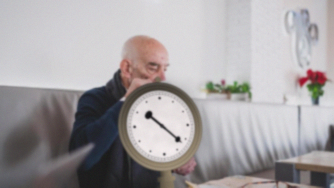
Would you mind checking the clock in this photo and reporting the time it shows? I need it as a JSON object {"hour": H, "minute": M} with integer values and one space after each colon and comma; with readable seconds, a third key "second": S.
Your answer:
{"hour": 10, "minute": 22}
